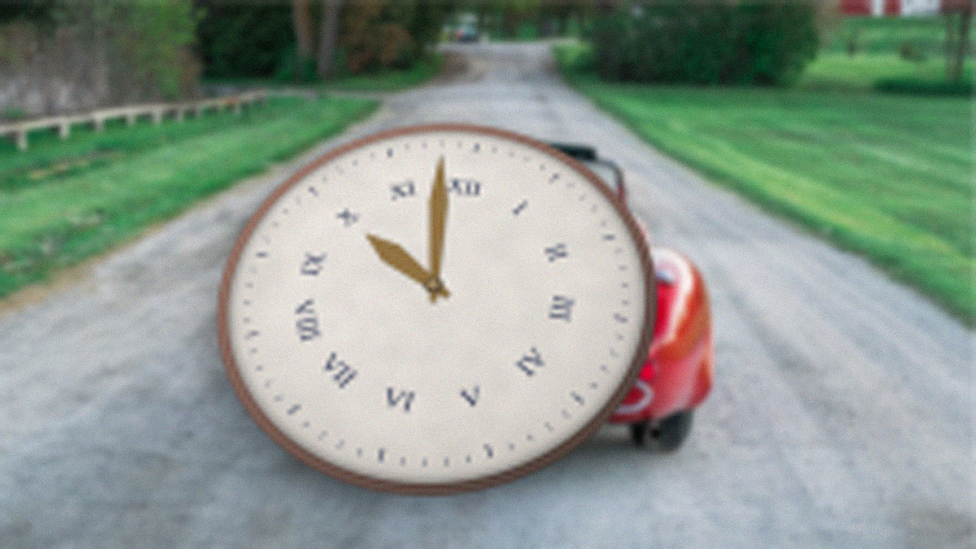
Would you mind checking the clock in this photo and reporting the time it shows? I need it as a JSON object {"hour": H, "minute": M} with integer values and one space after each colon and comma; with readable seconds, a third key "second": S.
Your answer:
{"hour": 9, "minute": 58}
